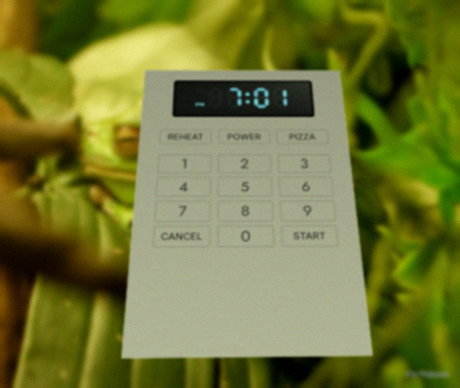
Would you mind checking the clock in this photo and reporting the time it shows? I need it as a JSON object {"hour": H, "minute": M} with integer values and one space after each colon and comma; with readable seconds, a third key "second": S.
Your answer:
{"hour": 7, "minute": 1}
